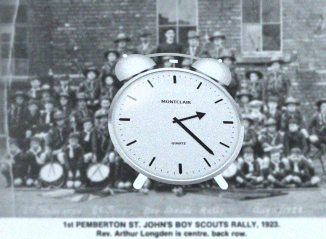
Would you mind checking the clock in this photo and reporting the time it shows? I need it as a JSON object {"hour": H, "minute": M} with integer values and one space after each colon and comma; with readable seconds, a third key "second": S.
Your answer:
{"hour": 2, "minute": 23}
